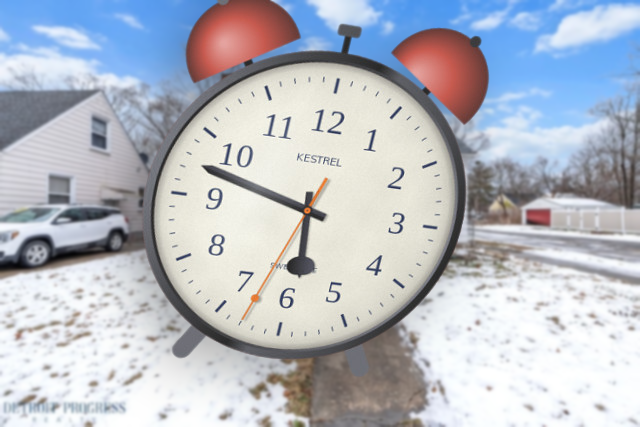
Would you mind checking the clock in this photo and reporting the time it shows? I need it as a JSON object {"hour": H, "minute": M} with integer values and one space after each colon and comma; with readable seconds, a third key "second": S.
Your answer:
{"hour": 5, "minute": 47, "second": 33}
